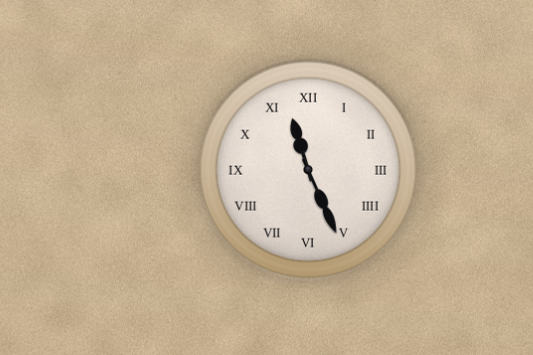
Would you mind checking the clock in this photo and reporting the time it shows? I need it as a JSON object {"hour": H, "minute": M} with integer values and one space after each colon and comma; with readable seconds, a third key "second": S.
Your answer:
{"hour": 11, "minute": 26}
